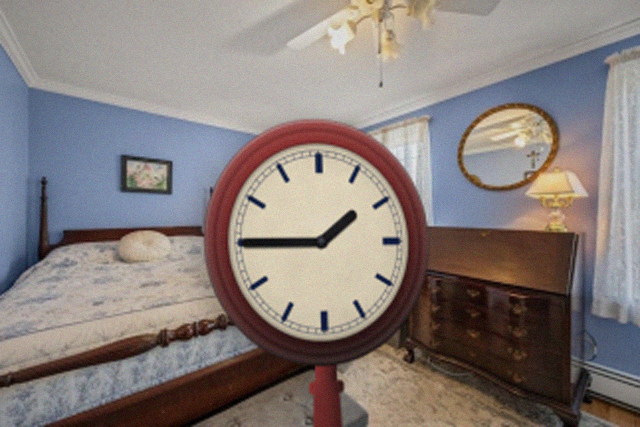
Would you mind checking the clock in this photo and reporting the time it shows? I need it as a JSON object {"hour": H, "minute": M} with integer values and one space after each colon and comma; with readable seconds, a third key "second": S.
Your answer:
{"hour": 1, "minute": 45}
